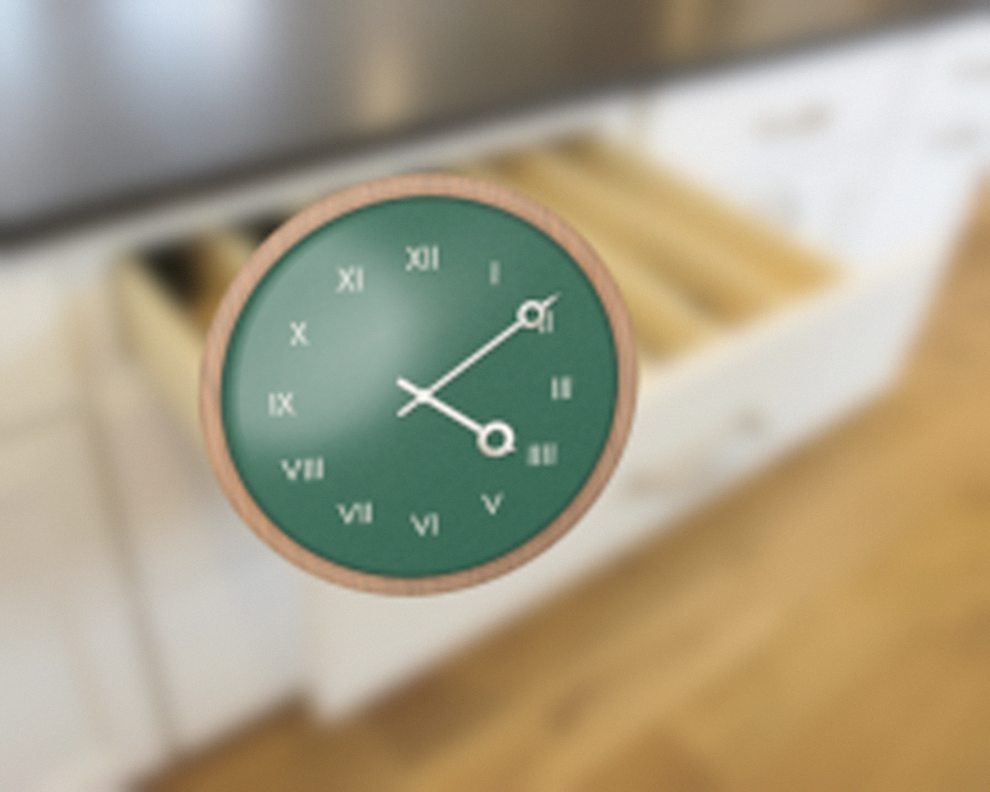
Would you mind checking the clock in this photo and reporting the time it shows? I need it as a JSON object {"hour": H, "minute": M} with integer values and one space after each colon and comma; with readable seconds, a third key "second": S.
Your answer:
{"hour": 4, "minute": 9}
